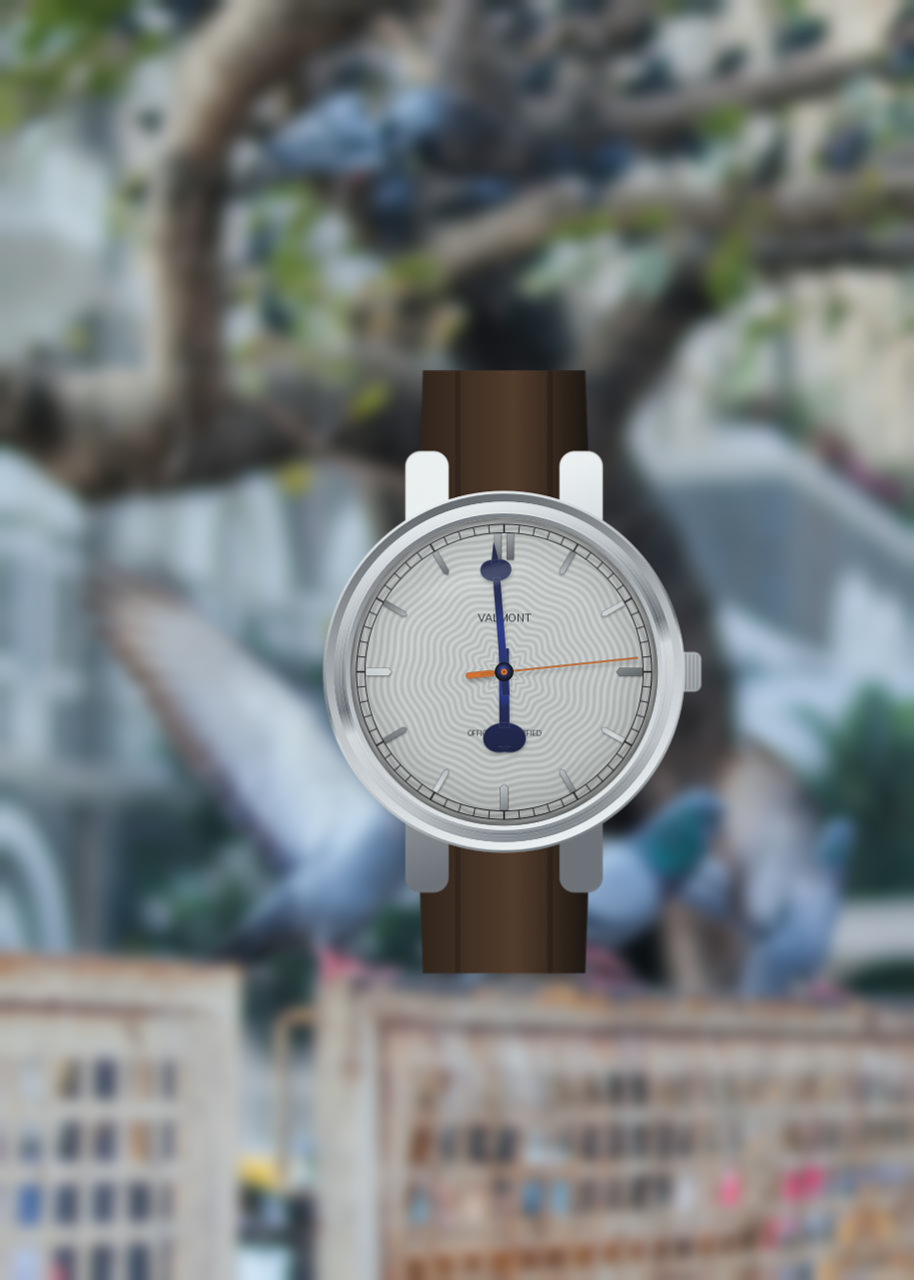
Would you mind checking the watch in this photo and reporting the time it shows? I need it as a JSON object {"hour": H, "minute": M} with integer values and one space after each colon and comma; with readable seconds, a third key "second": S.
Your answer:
{"hour": 5, "minute": 59, "second": 14}
